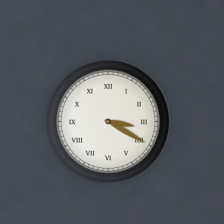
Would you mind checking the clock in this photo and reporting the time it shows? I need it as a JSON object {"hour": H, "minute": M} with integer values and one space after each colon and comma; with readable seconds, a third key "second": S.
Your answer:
{"hour": 3, "minute": 20}
